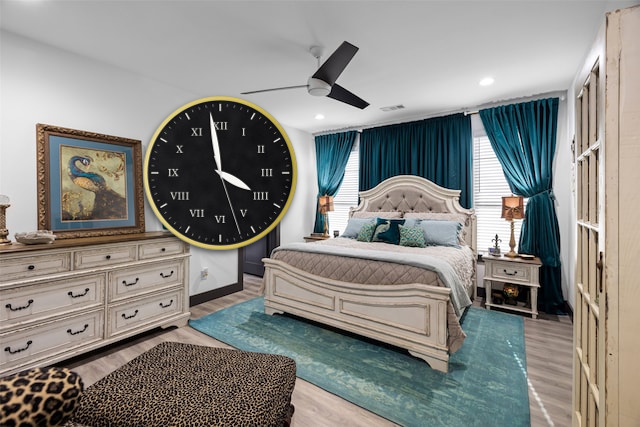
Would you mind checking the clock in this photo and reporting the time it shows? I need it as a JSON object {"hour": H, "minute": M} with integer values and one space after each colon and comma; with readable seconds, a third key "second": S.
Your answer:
{"hour": 3, "minute": 58, "second": 27}
